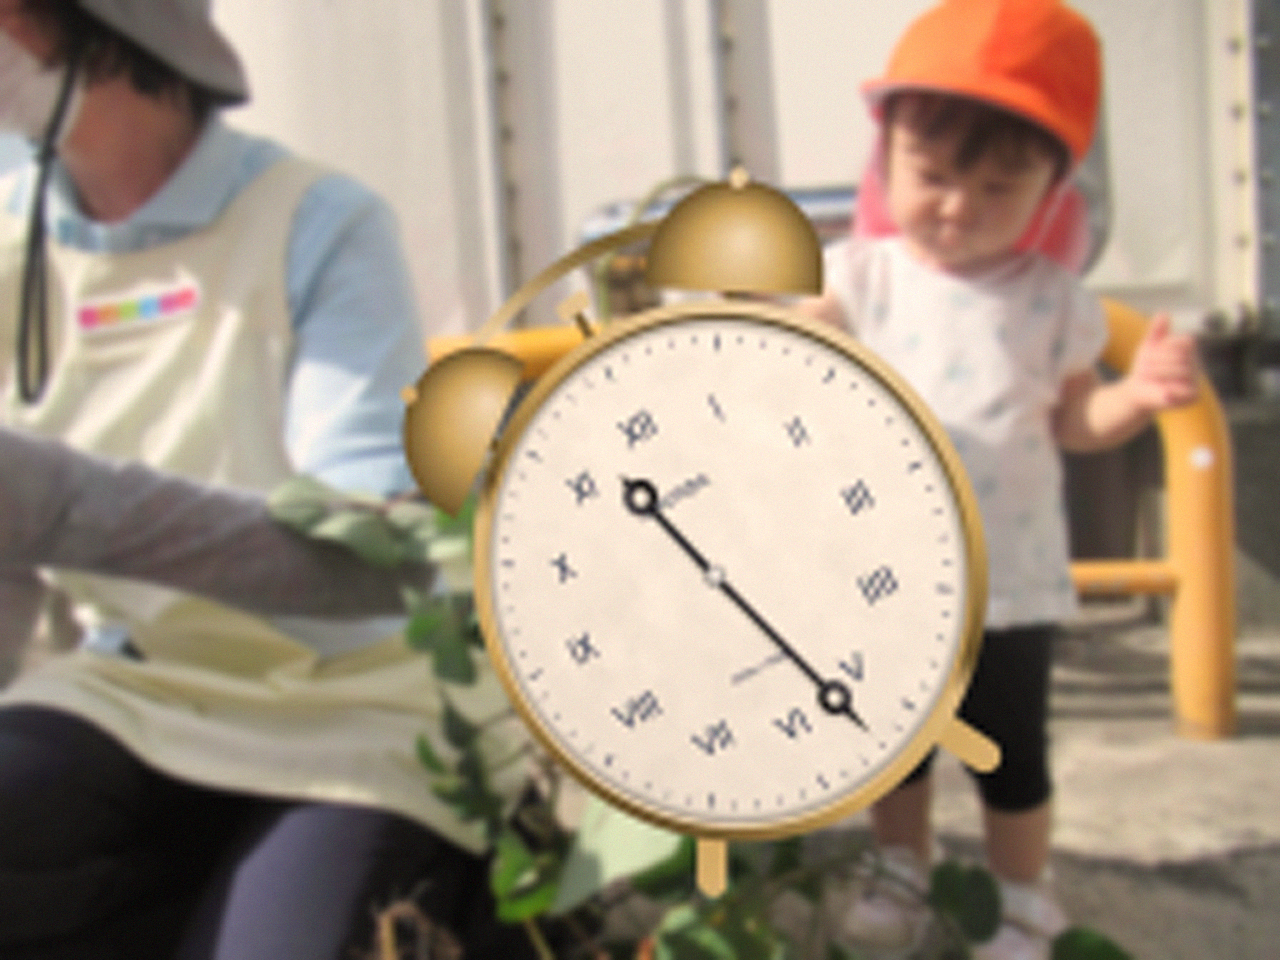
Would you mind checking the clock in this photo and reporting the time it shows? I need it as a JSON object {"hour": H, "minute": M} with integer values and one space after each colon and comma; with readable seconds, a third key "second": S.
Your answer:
{"hour": 11, "minute": 27}
